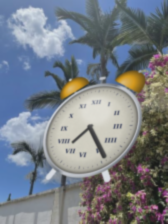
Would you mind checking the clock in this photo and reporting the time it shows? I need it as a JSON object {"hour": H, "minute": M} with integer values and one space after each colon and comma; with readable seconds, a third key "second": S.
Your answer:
{"hour": 7, "minute": 24}
